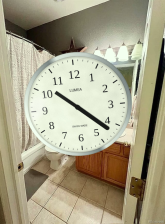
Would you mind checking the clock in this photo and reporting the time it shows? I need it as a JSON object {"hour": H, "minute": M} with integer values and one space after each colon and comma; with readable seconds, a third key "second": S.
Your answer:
{"hour": 10, "minute": 22}
